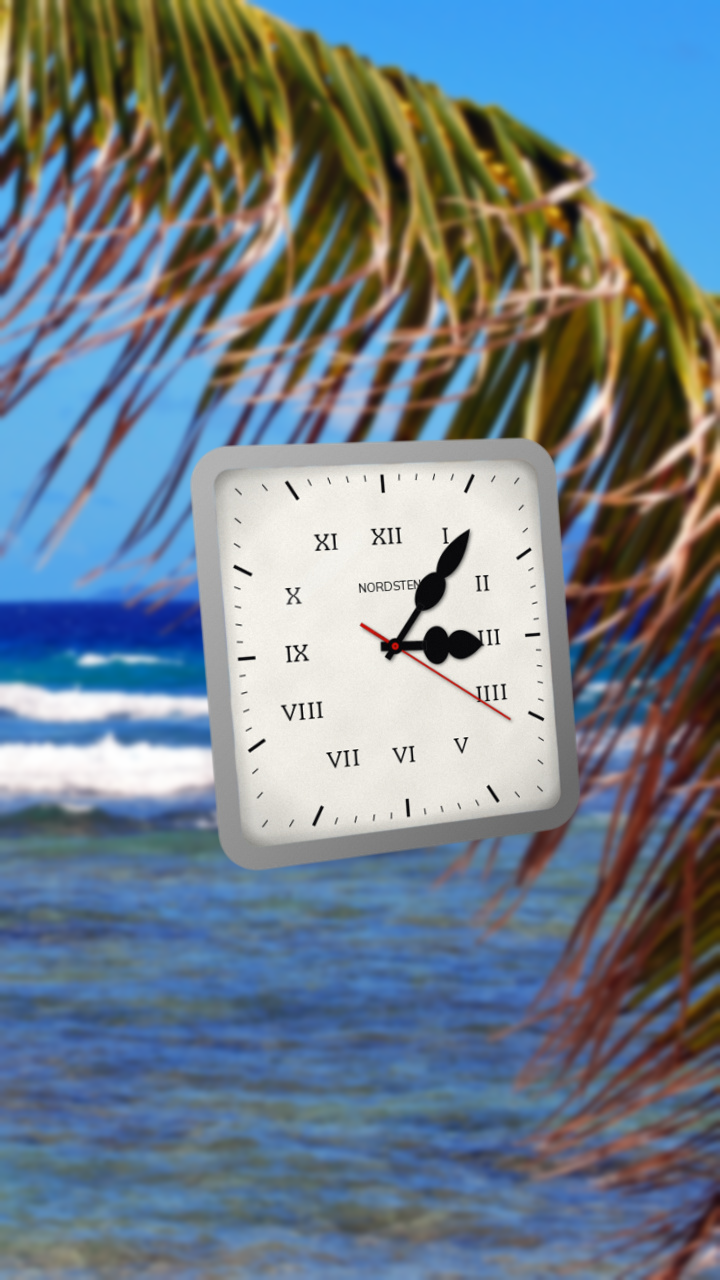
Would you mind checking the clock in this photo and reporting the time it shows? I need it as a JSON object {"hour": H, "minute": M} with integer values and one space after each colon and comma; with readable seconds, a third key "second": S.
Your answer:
{"hour": 3, "minute": 6, "second": 21}
